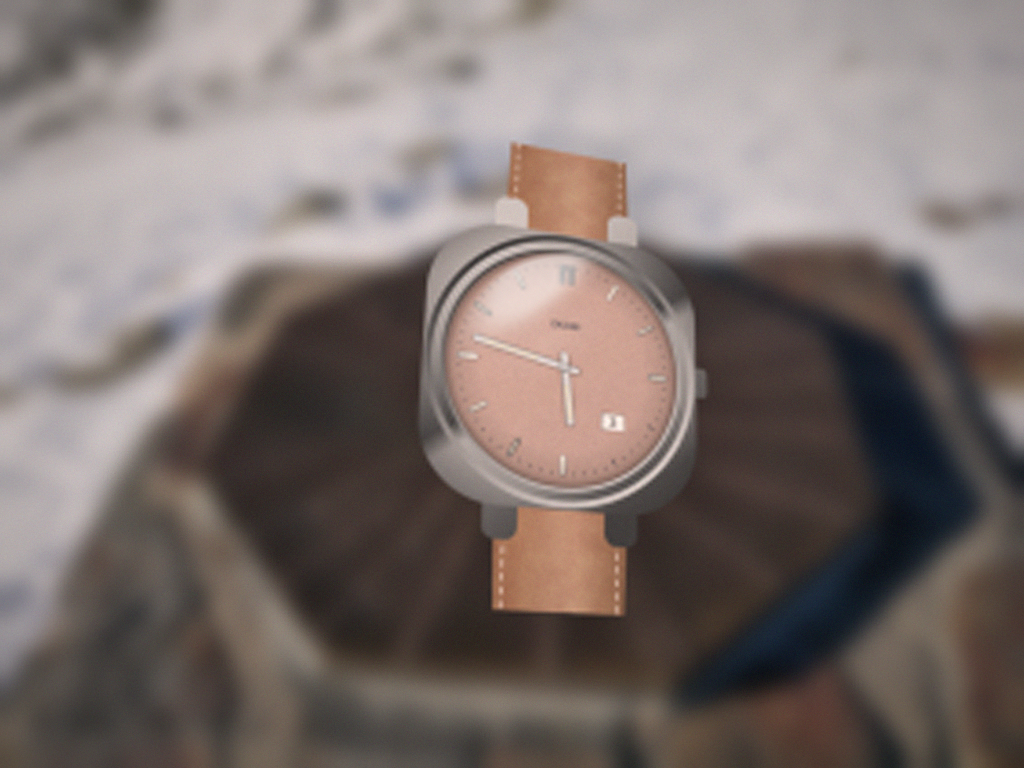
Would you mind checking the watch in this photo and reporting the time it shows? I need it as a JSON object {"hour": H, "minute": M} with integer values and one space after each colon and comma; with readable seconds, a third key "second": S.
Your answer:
{"hour": 5, "minute": 47}
